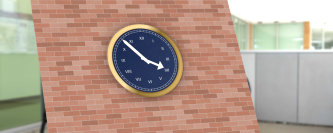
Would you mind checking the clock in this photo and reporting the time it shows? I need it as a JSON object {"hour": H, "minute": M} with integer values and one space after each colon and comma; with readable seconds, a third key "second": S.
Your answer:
{"hour": 3, "minute": 53}
